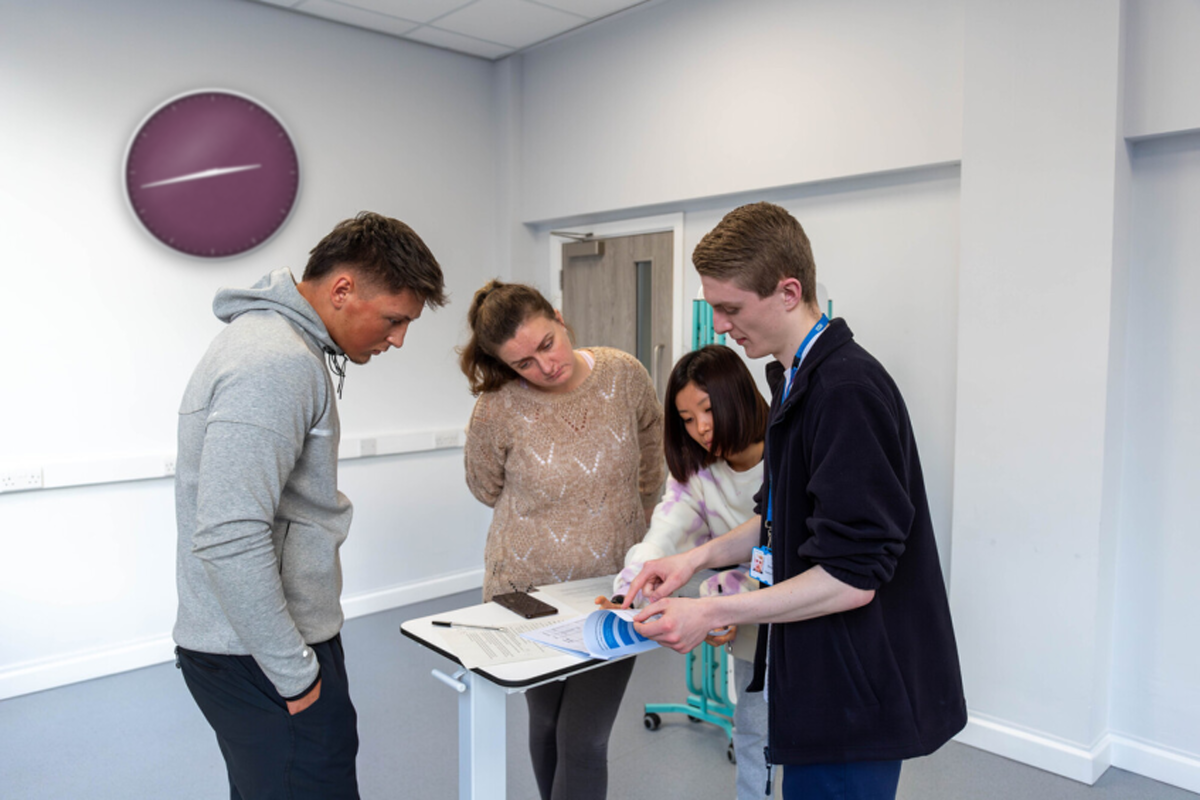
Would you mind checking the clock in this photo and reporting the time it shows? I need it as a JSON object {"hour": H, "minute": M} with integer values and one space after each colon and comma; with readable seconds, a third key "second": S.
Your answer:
{"hour": 2, "minute": 43}
